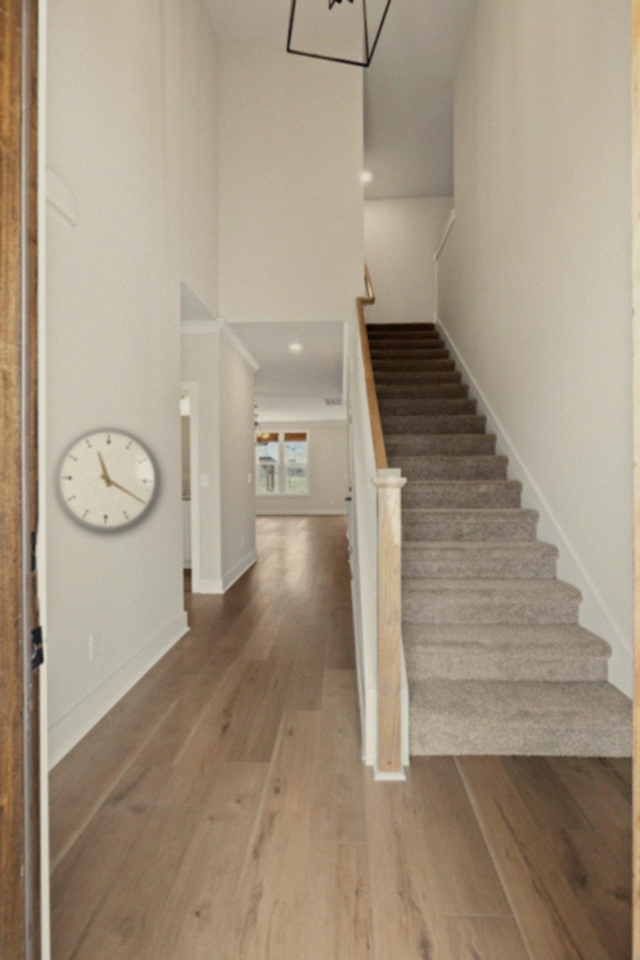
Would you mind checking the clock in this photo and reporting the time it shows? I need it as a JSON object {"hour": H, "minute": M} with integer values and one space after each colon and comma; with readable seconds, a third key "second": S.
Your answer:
{"hour": 11, "minute": 20}
